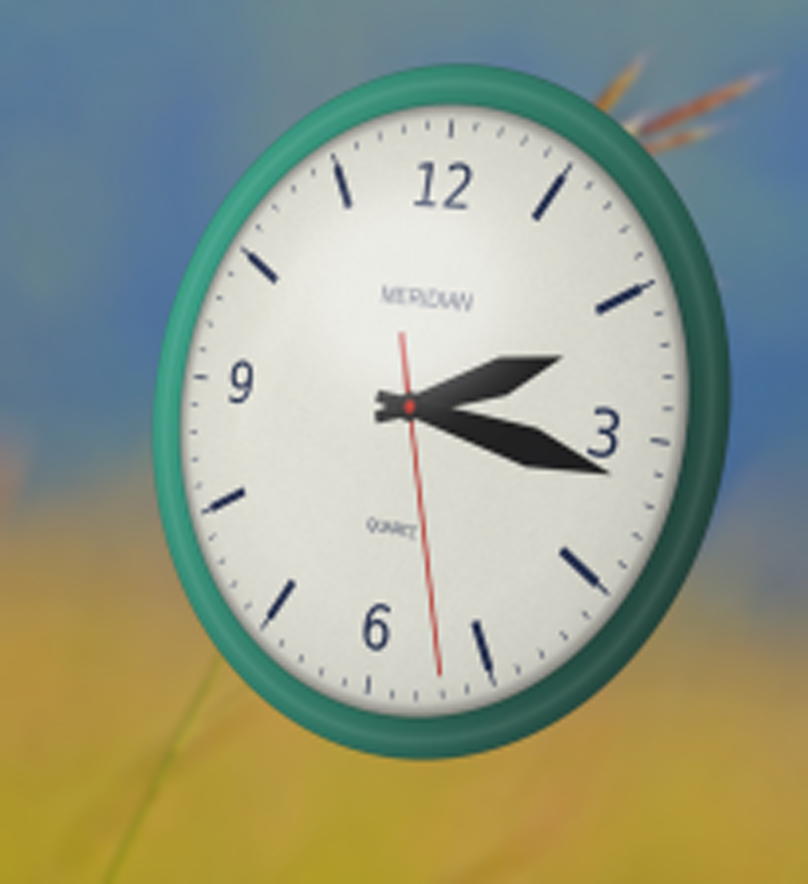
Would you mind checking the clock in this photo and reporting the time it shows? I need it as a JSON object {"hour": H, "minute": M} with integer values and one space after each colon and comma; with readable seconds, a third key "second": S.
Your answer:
{"hour": 2, "minute": 16, "second": 27}
